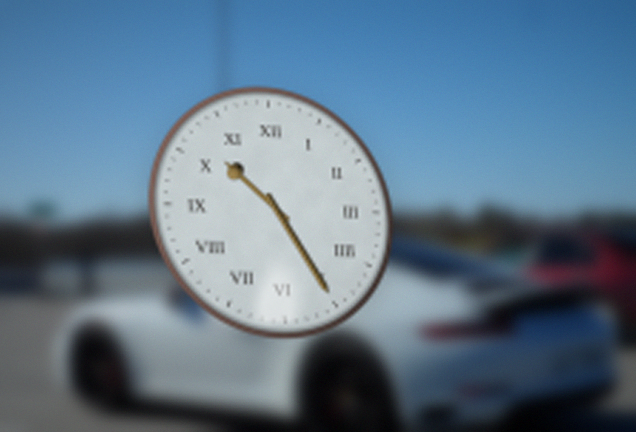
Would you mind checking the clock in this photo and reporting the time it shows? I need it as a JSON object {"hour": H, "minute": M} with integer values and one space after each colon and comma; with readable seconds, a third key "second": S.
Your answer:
{"hour": 10, "minute": 25}
